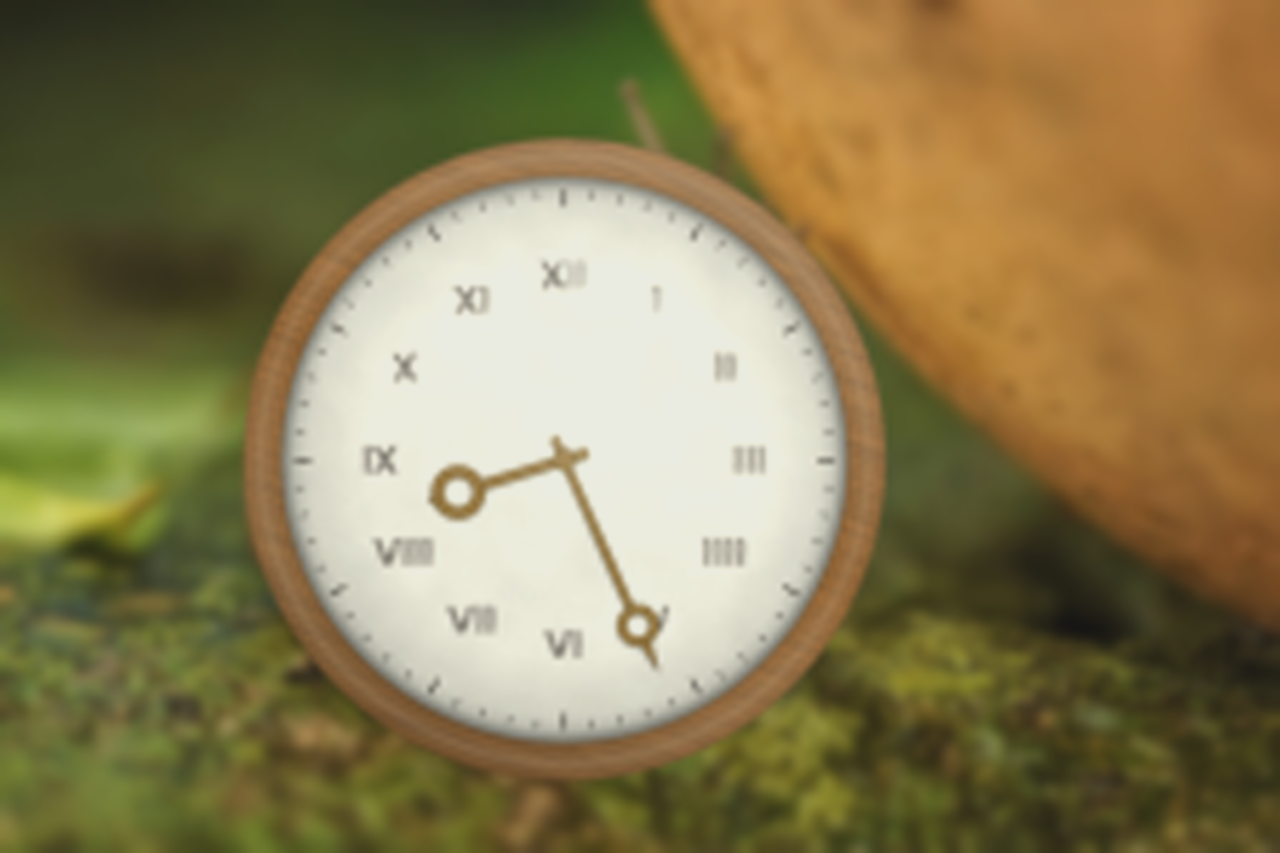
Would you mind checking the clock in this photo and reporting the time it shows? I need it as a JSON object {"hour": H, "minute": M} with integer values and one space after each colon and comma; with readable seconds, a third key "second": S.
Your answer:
{"hour": 8, "minute": 26}
